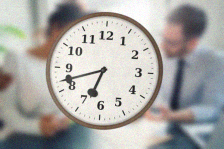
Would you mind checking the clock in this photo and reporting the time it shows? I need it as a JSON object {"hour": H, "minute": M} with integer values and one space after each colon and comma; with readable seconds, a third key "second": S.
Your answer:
{"hour": 6, "minute": 42}
